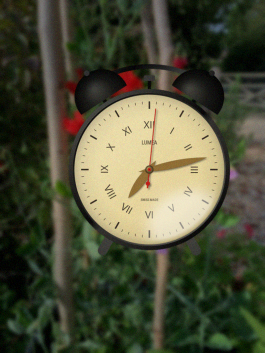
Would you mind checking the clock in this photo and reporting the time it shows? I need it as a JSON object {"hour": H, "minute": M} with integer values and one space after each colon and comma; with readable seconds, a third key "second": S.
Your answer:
{"hour": 7, "minute": 13, "second": 1}
